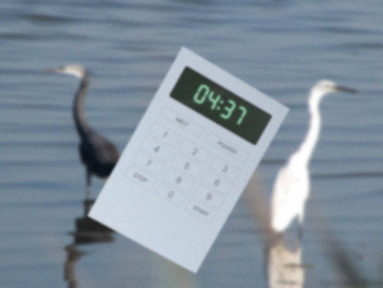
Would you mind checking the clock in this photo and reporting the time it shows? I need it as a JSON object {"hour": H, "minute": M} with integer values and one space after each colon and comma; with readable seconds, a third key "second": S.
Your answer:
{"hour": 4, "minute": 37}
